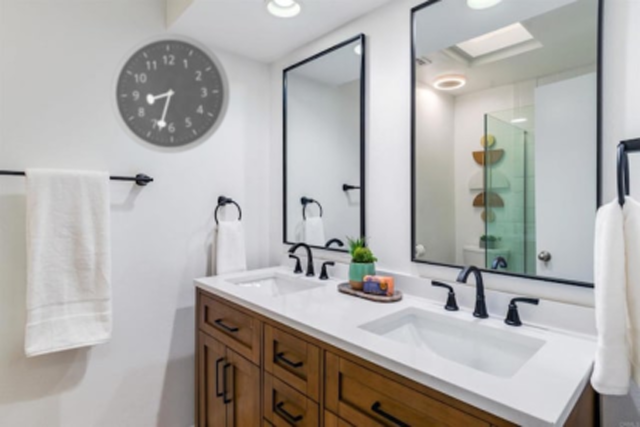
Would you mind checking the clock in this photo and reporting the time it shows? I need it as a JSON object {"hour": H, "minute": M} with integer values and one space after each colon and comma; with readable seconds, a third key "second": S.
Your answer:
{"hour": 8, "minute": 33}
